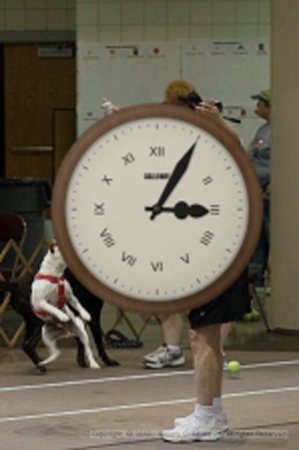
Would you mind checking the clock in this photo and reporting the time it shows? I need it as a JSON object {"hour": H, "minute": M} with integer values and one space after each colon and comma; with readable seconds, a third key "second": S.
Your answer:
{"hour": 3, "minute": 5}
